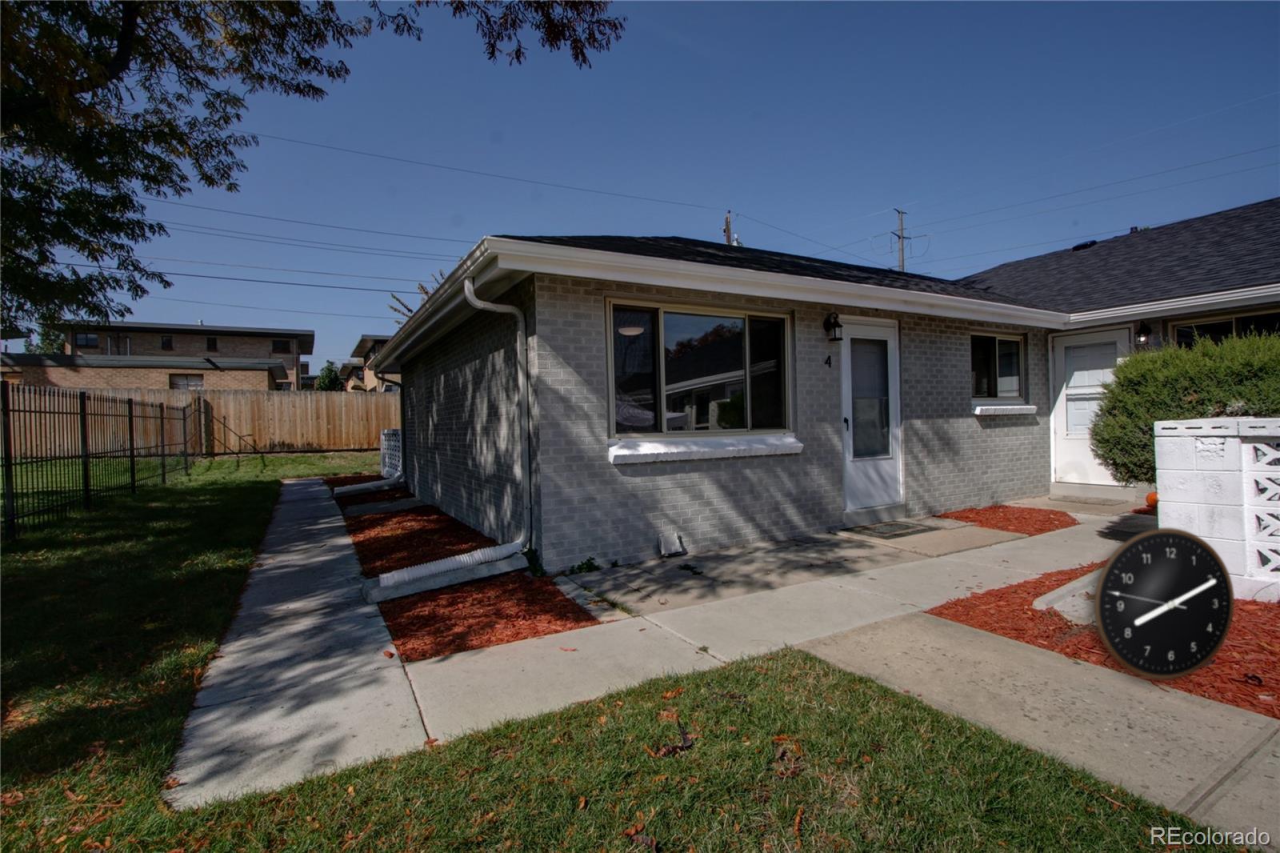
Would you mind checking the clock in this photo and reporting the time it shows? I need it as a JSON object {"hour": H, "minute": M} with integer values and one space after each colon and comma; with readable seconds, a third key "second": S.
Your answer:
{"hour": 8, "minute": 10, "second": 47}
